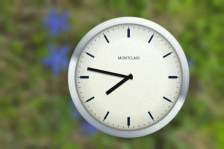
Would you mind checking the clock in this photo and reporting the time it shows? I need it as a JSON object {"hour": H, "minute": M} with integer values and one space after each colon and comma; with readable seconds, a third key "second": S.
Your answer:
{"hour": 7, "minute": 47}
